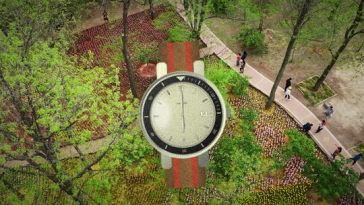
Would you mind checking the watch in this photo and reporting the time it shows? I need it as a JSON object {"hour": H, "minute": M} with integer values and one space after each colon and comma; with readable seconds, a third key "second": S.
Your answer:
{"hour": 6, "minute": 0}
